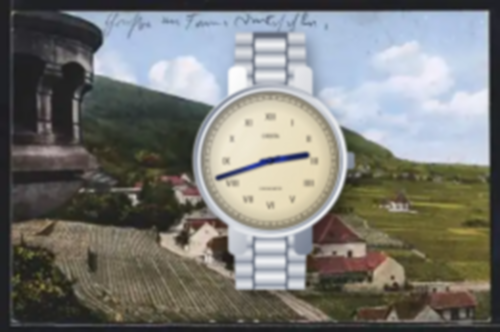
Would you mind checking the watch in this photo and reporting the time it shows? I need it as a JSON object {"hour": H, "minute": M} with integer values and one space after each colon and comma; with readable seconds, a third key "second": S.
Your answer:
{"hour": 2, "minute": 42}
